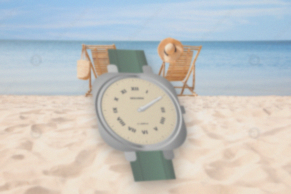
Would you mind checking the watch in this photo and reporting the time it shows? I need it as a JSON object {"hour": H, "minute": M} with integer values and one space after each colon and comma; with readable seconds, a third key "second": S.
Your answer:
{"hour": 2, "minute": 10}
